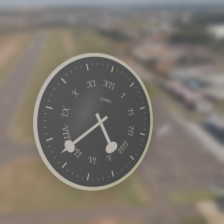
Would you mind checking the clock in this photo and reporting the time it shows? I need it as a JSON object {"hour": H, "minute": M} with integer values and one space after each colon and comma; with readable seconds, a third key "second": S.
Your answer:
{"hour": 4, "minute": 37}
